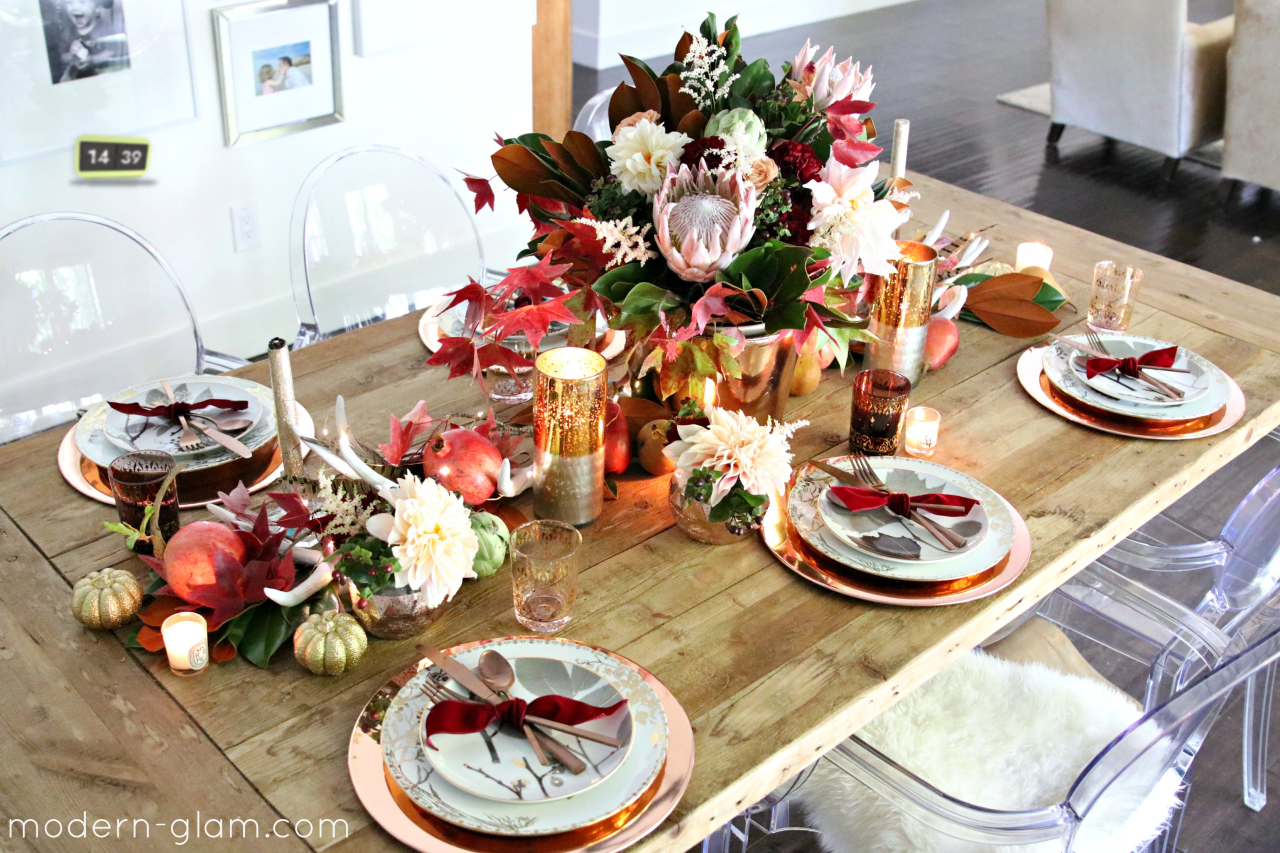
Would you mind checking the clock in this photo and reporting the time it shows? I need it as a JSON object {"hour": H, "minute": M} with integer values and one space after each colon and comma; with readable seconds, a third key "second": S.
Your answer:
{"hour": 14, "minute": 39}
